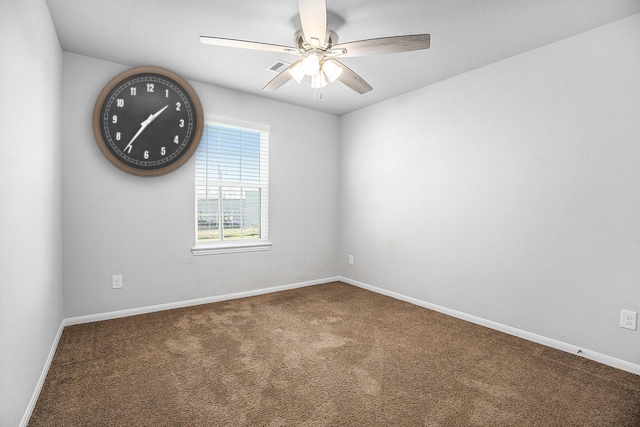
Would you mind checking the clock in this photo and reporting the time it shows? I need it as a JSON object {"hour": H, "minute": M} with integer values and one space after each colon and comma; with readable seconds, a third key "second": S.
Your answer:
{"hour": 1, "minute": 36}
